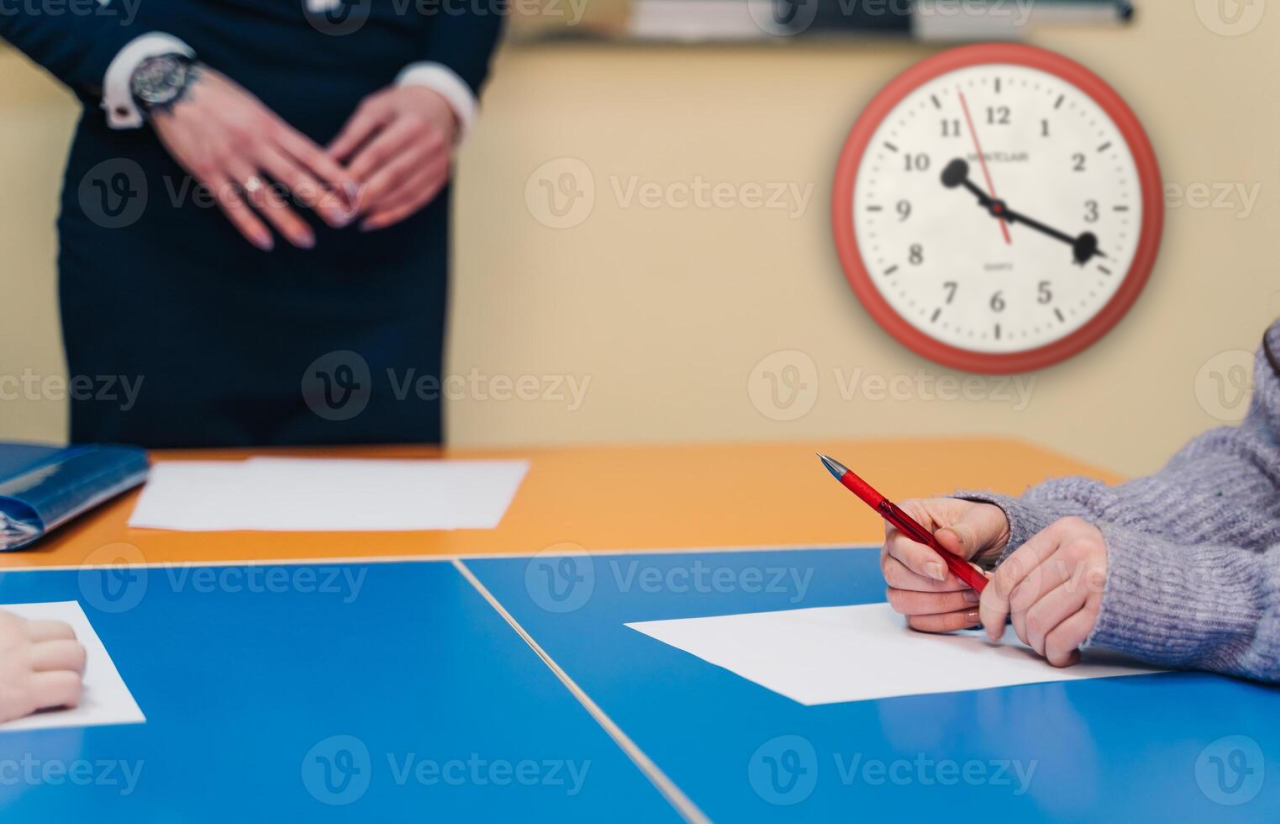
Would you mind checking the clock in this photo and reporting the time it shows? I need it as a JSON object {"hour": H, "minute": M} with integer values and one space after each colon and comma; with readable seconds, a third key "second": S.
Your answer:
{"hour": 10, "minute": 18, "second": 57}
